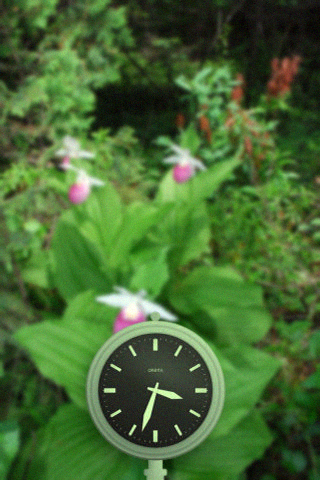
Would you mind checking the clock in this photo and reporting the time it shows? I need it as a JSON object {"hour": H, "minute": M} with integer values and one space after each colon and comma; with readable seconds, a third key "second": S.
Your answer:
{"hour": 3, "minute": 33}
